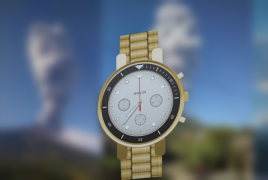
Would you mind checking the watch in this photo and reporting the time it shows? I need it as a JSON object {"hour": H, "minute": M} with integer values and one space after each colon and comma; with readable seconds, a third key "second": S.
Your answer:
{"hour": 7, "minute": 37}
